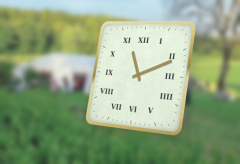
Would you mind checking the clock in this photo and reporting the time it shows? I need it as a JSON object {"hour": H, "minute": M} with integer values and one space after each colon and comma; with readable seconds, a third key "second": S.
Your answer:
{"hour": 11, "minute": 11}
